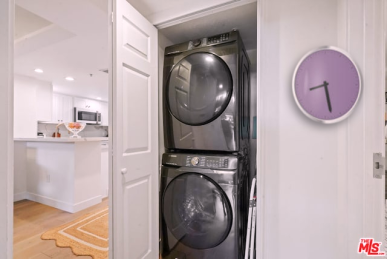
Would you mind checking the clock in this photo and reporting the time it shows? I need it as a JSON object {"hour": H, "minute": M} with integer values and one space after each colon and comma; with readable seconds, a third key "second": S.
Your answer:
{"hour": 8, "minute": 28}
